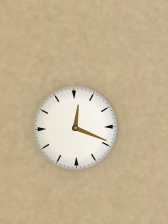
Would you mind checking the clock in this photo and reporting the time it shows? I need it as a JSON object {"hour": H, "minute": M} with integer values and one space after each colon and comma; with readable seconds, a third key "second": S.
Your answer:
{"hour": 12, "minute": 19}
